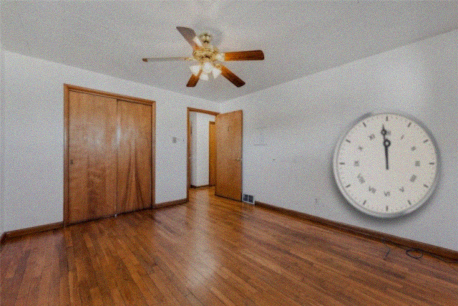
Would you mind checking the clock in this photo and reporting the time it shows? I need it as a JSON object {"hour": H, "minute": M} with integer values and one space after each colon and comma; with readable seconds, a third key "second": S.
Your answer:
{"hour": 11, "minute": 59}
